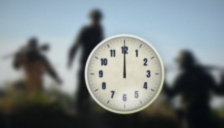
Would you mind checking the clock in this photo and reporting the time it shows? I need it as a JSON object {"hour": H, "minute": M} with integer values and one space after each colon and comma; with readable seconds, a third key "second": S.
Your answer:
{"hour": 12, "minute": 0}
